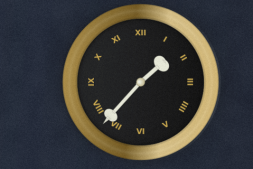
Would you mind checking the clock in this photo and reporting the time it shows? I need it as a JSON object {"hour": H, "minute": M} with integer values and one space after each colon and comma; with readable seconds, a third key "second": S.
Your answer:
{"hour": 1, "minute": 37}
